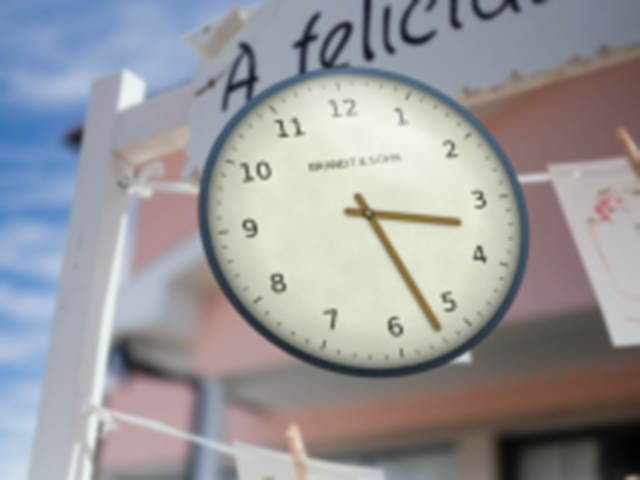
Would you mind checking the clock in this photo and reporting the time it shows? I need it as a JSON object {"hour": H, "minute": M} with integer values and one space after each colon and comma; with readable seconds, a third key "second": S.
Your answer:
{"hour": 3, "minute": 27}
